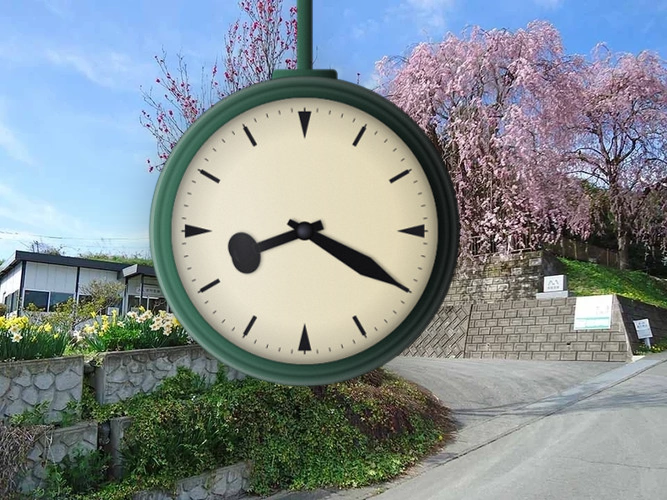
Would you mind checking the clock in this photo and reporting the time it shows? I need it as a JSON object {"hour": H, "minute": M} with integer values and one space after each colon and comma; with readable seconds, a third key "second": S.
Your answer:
{"hour": 8, "minute": 20}
